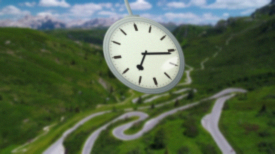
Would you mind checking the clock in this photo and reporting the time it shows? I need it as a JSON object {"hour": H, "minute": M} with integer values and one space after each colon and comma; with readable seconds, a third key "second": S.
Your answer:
{"hour": 7, "minute": 16}
